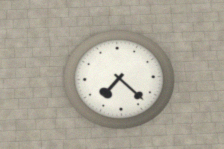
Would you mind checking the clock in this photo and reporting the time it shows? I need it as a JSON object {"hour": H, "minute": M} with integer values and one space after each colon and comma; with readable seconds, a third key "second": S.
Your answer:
{"hour": 7, "minute": 23}
